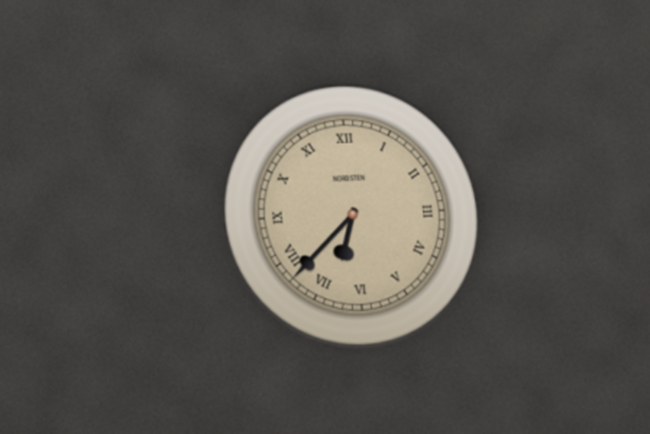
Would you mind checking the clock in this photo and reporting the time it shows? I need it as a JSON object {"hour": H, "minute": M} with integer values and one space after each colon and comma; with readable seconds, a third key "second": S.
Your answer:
{"hour": 6, "minute": 38}
